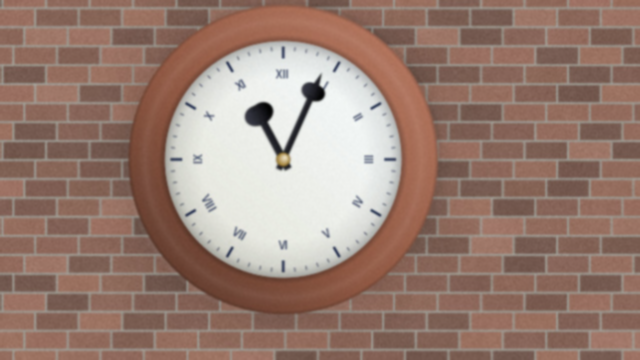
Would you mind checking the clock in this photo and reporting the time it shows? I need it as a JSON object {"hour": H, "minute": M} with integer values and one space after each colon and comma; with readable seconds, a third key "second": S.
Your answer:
{"hour": 11, "minute": 4}
